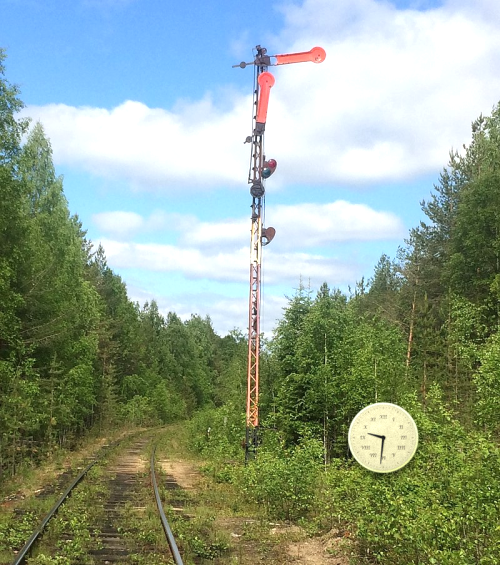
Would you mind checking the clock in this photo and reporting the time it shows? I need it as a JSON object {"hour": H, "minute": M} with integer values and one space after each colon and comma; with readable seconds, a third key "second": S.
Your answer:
{"hour": 9, "minute": 31}
